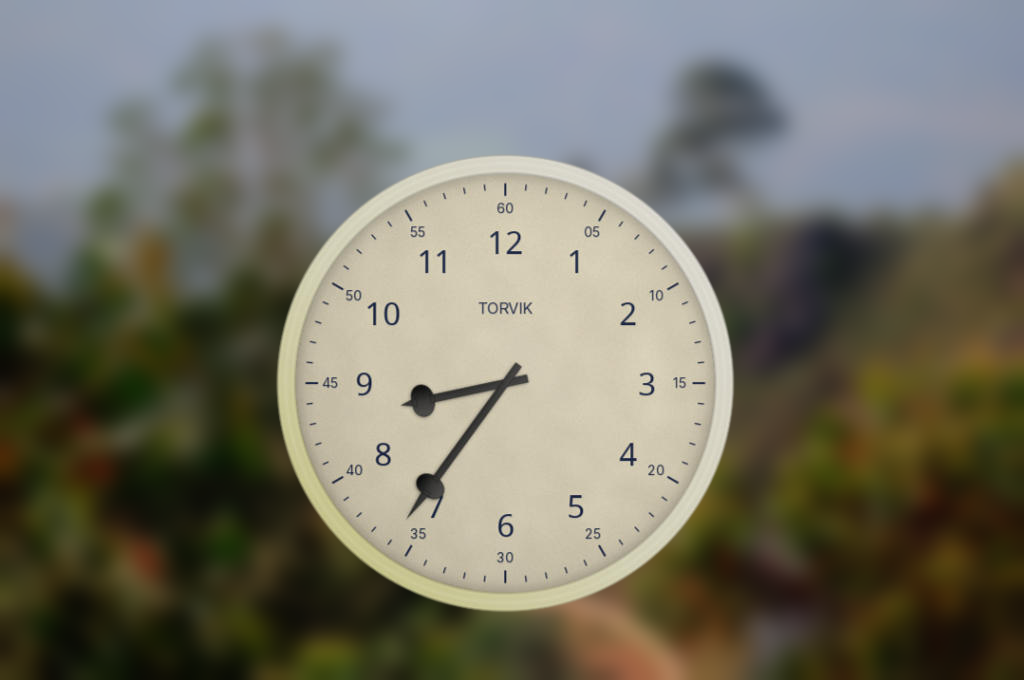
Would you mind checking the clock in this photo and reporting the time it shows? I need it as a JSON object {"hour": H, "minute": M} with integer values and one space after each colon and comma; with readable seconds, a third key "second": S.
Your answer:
{"hour": 8, "minute": 36}
